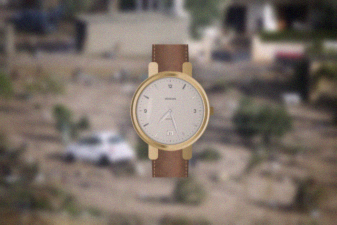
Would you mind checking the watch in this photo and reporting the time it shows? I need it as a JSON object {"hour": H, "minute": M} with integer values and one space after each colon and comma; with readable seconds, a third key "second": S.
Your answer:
{"hour": 7, "minute": 27}
